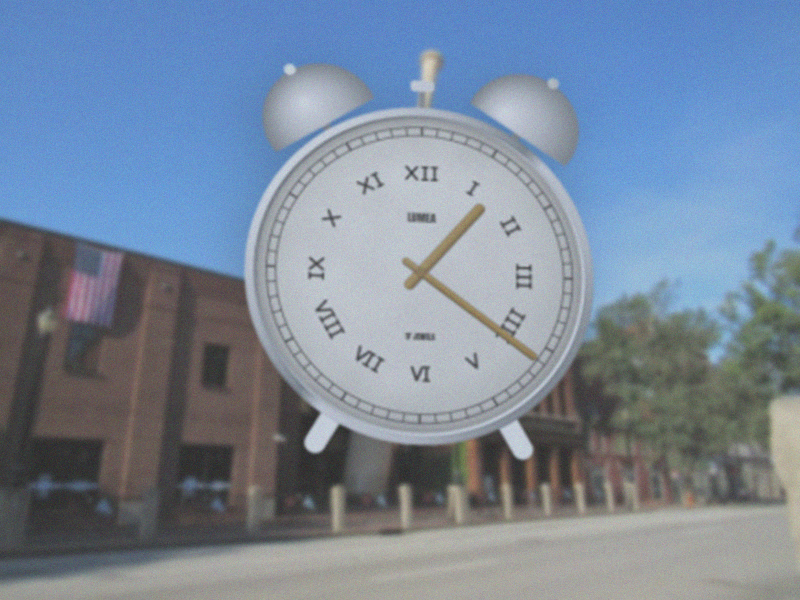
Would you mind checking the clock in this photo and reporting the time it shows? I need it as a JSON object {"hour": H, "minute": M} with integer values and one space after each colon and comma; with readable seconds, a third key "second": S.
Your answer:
{"hour": 1, "minute": 21}
